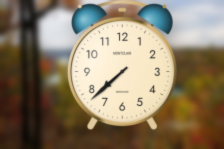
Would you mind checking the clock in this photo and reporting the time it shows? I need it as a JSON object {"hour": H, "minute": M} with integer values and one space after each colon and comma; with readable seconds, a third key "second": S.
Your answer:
{"hour": 7, "minute": 38}
